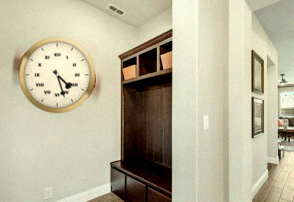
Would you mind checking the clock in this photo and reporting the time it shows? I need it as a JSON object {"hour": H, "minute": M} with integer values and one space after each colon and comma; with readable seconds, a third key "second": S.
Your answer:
{"hour": 4, "minute": 27}
